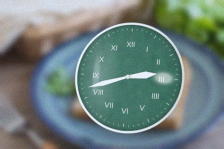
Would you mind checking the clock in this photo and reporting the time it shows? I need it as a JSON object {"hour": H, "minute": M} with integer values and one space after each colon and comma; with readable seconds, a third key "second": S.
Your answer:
{"hour": 2, "minute": 42}
